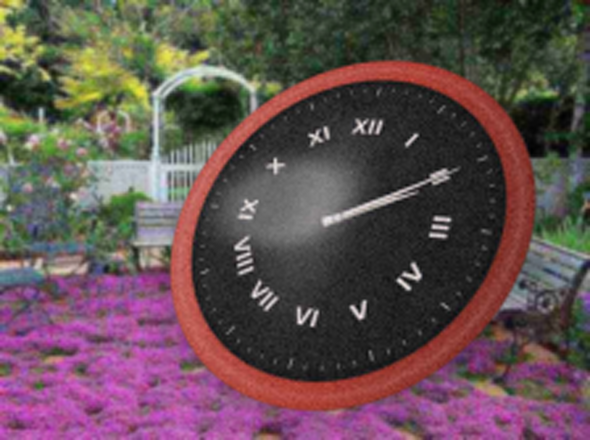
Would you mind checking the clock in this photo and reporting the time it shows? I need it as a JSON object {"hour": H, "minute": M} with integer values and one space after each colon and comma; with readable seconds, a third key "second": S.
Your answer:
{"hour": 2, "minute": 10}
